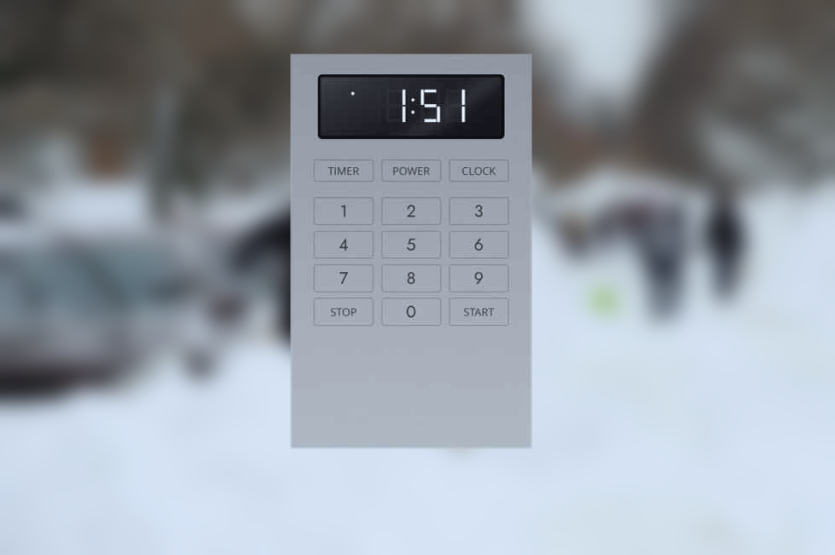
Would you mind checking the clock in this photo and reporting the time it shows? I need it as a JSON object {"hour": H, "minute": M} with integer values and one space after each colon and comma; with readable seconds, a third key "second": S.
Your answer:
{"hour": 1, "minute": 51}
